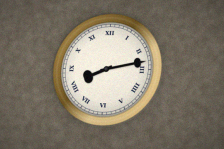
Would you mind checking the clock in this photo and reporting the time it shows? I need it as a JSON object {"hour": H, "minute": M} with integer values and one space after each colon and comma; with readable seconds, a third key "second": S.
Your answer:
{"hour": 8, "minute": 13}
